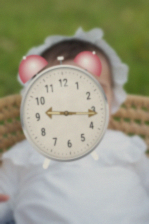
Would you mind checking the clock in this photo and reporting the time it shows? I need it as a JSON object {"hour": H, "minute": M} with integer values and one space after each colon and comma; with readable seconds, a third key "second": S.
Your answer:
{"hour": 9, "minute": 16}
